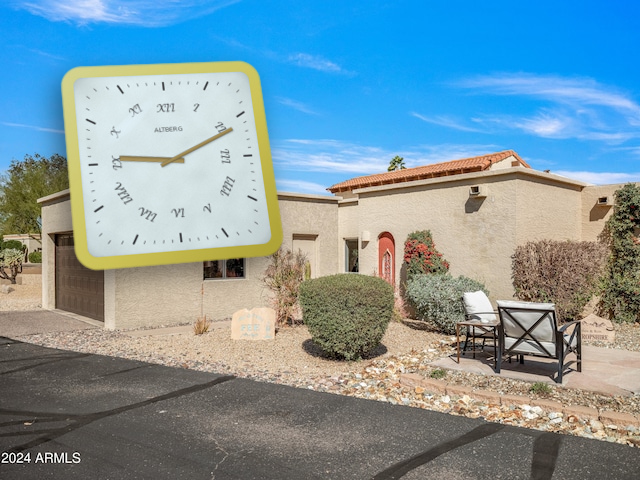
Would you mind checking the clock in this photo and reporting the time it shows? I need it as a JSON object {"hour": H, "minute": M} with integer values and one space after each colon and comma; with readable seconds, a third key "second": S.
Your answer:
{"hour": 9, "minute": 11}
